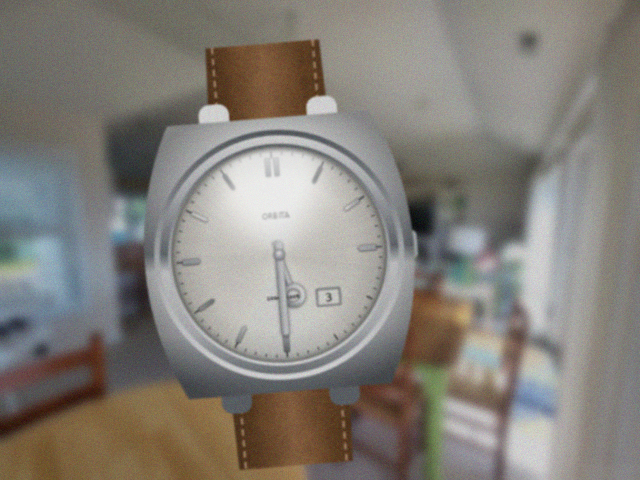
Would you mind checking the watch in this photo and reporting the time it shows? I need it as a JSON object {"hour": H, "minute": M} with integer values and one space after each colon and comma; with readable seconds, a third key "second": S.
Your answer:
{"hour": 5, "minute": 30}
